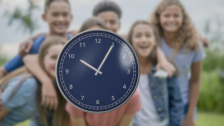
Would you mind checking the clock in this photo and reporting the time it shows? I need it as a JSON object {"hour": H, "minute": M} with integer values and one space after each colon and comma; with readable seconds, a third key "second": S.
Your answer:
{"hour": 10, "minute": 5}
